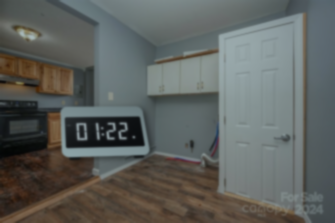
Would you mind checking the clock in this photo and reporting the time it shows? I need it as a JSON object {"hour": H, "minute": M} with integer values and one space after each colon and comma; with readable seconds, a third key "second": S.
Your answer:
{"hour": 1, "minute": 22}
